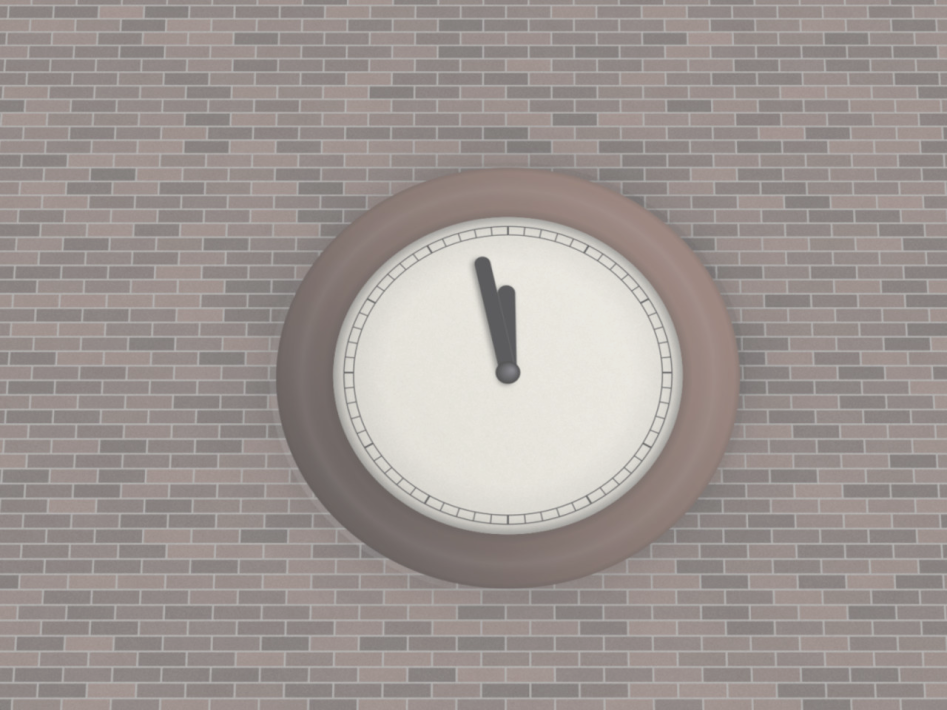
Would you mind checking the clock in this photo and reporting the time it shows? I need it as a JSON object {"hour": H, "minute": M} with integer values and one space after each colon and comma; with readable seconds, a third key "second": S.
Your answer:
{"hour": 11, "minute": 58}
